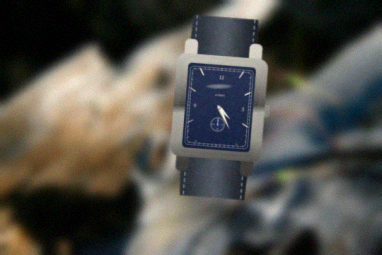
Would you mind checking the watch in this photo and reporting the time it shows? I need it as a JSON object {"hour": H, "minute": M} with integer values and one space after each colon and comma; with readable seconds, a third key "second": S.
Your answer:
{"hour": 4, "minute": 25}
